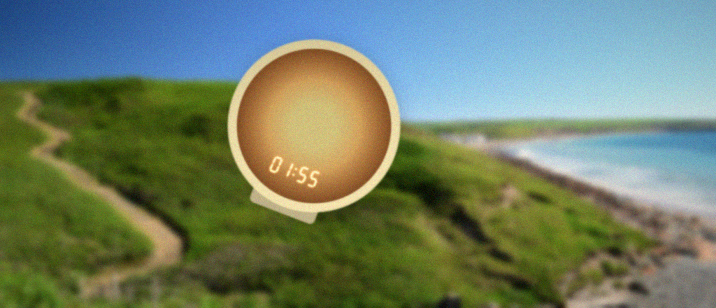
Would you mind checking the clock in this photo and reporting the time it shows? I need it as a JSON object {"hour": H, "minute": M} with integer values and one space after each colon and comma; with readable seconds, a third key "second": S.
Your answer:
{"hour": 1, "minute": 55}
